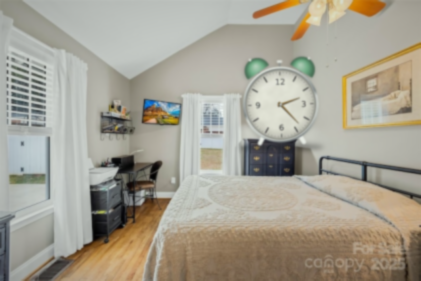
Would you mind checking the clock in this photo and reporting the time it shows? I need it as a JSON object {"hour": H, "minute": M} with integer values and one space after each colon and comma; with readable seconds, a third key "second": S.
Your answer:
{"hour": 2, "minute": 23}
